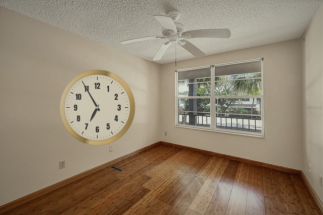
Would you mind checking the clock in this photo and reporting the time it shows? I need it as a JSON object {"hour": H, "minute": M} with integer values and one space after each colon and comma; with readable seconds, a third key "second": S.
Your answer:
{"hour": 6, "minute": 55}
